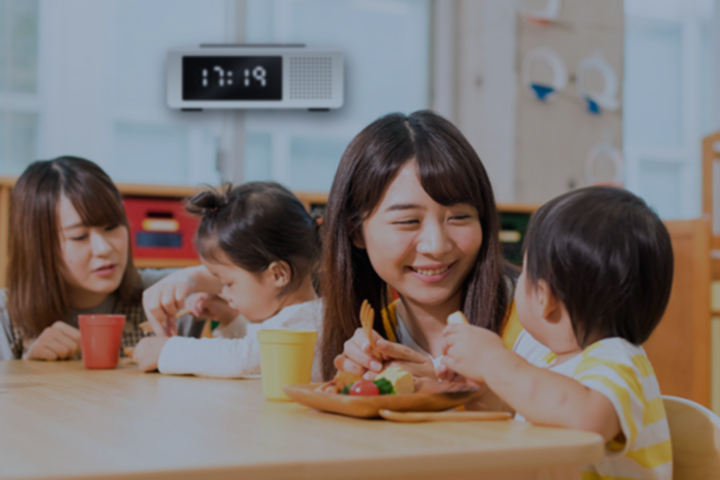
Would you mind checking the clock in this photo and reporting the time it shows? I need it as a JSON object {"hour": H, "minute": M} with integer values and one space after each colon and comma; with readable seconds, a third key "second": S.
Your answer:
{"hour": 17, "minute": 19}
